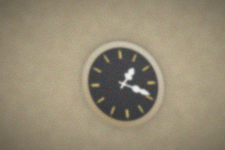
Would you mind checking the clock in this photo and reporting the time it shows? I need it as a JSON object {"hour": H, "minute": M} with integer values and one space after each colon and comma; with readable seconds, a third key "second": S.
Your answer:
{"hour": 1, "minute": 19}
